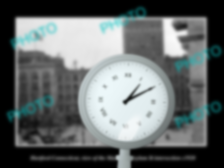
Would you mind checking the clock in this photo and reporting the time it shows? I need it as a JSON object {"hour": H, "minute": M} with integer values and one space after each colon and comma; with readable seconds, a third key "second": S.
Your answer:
{"hour": 1, "minute": 10}
